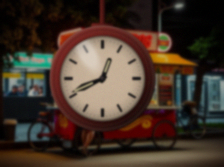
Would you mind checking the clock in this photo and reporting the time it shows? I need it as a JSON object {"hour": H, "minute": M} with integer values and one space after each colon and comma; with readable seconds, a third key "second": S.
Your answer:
{"hour": 12, "minute": 41}
